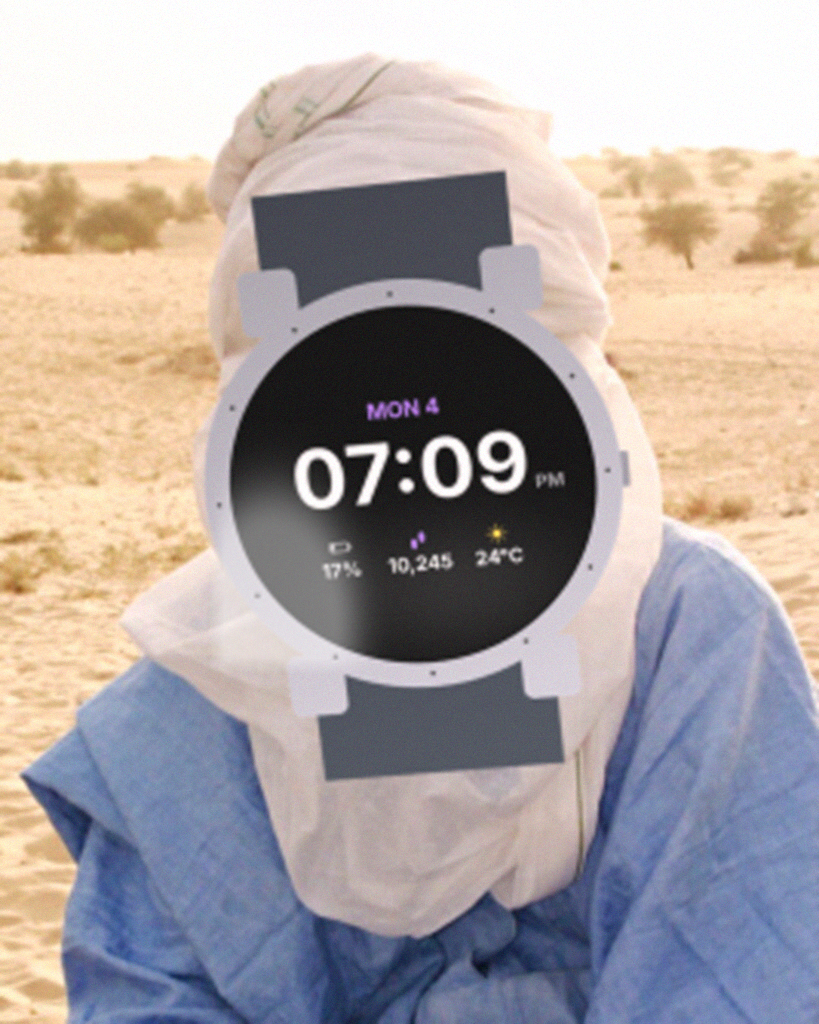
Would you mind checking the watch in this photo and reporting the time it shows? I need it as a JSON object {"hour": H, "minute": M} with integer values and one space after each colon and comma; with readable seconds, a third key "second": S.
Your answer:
{"hour": 7, "minute": 9}
